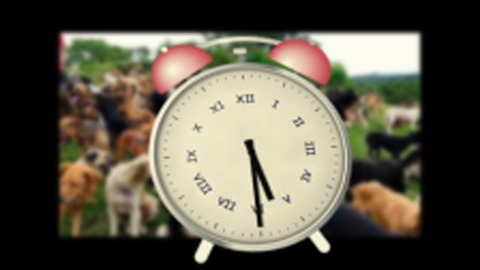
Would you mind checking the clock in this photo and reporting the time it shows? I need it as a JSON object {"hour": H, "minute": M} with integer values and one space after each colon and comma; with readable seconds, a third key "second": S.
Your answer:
{"hour": 5, "minute": 30}
